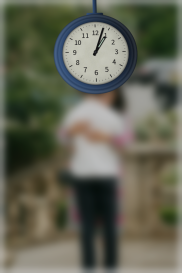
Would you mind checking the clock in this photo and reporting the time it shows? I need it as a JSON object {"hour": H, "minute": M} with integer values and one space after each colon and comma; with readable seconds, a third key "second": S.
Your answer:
{"hour": 1, "minute": 3}
